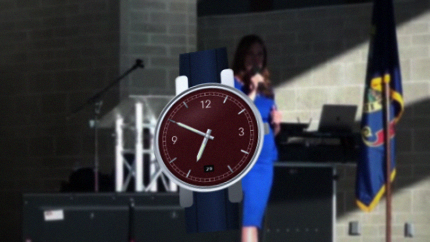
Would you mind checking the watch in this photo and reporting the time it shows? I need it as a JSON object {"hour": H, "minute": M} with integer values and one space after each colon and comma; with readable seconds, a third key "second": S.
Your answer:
{"hour": 6, "minute": 50}
